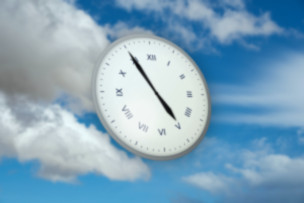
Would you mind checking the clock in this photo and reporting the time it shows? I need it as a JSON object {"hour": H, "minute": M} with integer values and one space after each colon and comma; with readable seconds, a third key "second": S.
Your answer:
{"hour": 4, "minute": 55}
